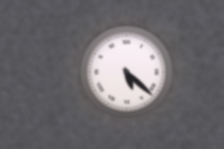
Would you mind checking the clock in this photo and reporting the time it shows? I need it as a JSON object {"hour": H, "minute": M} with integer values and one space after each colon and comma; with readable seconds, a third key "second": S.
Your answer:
{"hour": 5, "minute": 22}
